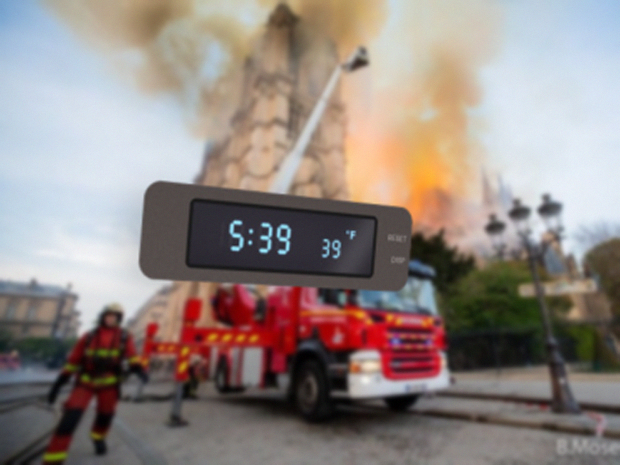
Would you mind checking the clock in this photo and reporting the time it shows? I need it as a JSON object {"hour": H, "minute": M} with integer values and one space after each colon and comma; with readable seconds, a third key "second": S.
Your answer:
{"hour": 5, "minute": 39}
